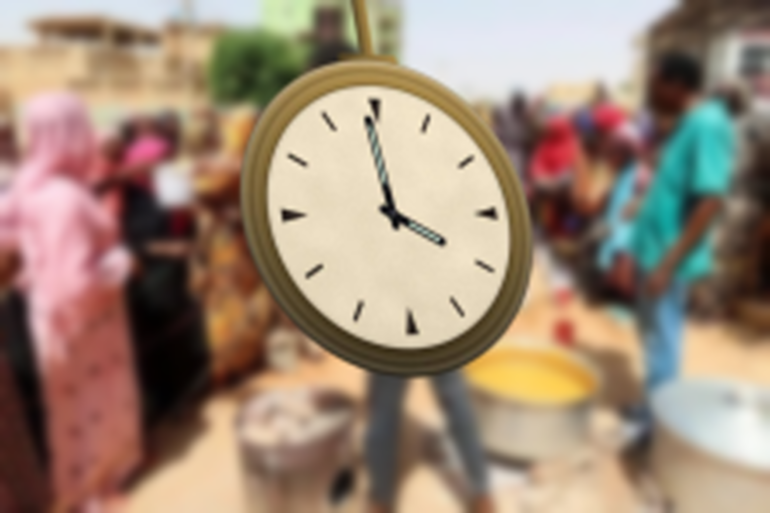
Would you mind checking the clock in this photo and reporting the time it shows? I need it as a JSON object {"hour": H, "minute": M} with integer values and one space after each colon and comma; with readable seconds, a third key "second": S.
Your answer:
{"hour": 3, "minute": 59}
